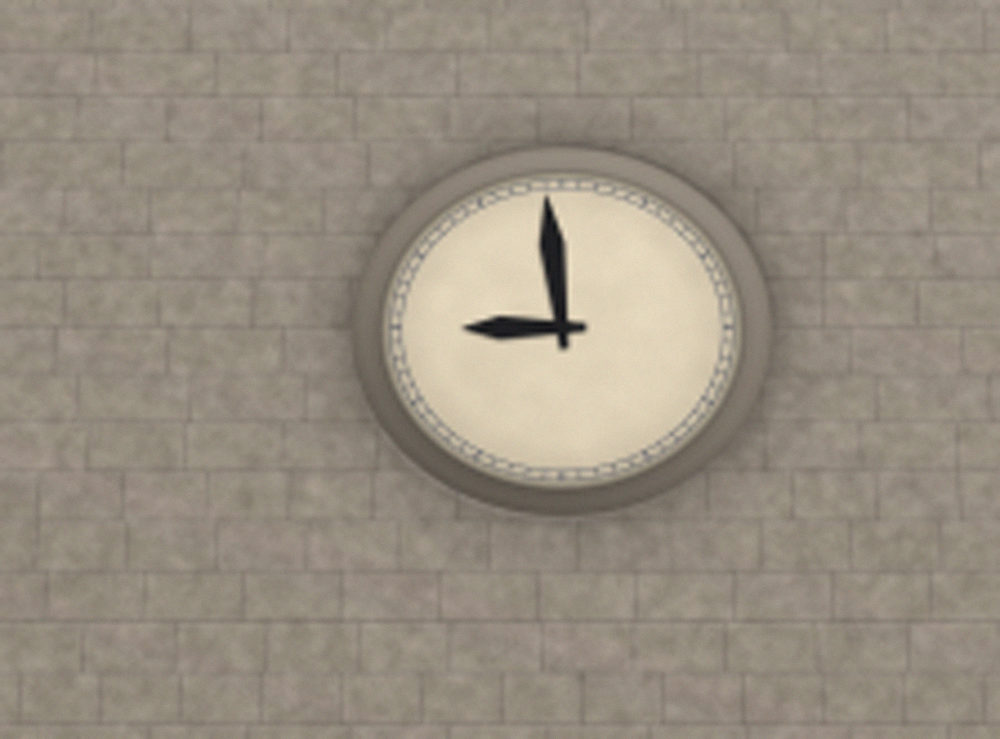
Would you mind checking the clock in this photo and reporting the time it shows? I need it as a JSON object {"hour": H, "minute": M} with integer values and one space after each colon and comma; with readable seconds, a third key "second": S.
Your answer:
{"hour": 8, "minute": 59}
